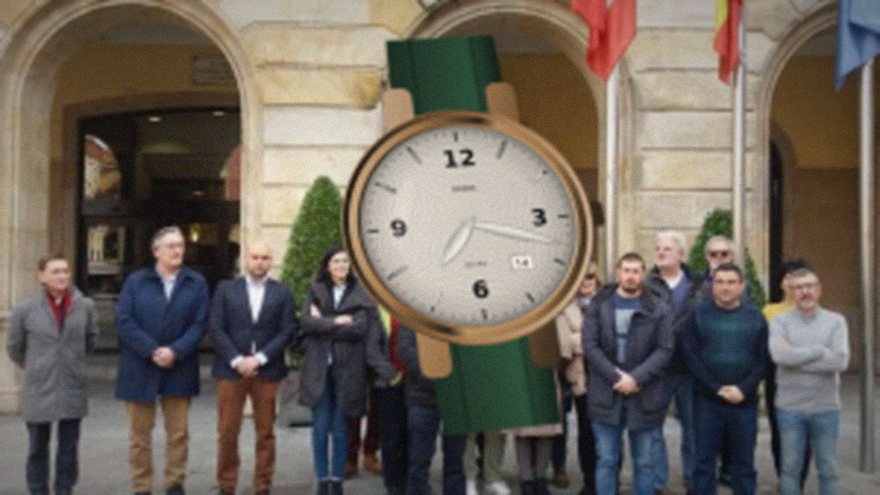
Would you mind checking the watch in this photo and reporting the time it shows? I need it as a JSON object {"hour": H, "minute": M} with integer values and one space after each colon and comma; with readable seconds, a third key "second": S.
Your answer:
{"hour": 7, "minute": 18}
